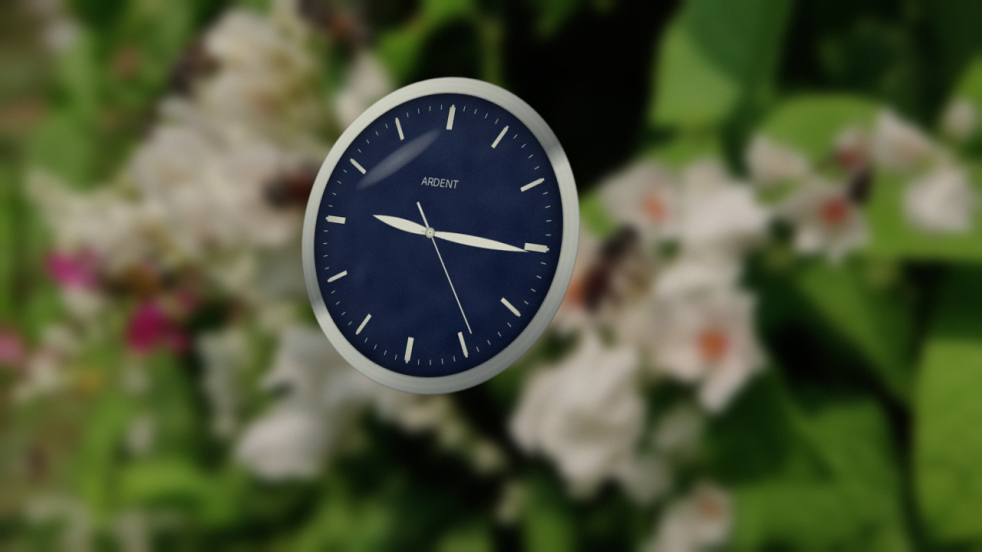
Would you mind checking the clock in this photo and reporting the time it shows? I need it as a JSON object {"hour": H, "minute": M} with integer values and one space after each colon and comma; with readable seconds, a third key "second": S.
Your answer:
{"hour": 9, "minute": 15, "second": 24}
